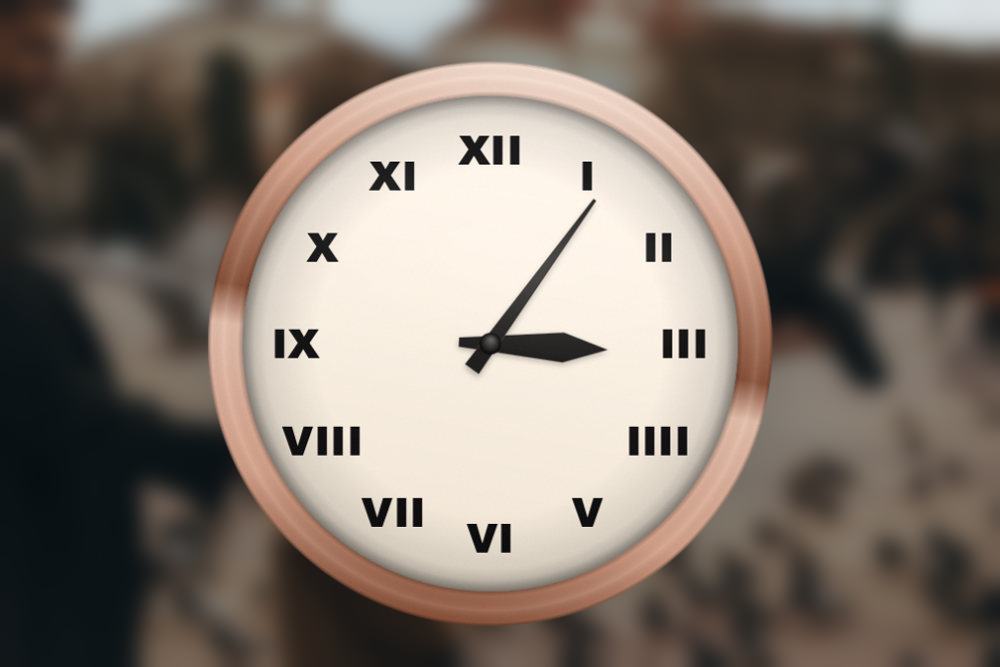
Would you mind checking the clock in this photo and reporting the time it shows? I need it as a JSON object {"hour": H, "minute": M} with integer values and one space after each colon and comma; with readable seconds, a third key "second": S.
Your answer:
{"hour": 3, "minute": 6}
